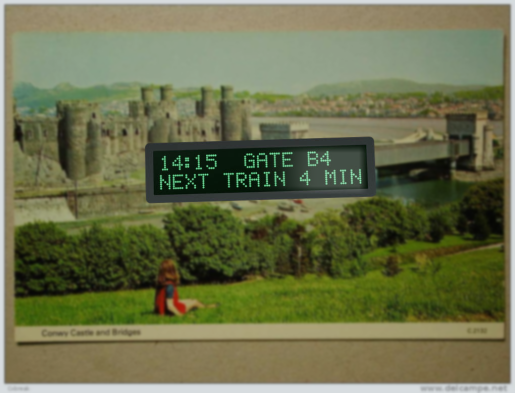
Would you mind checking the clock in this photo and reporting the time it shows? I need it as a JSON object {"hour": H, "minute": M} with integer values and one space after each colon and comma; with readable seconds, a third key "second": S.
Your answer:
{"hour": 14, "minute": 15}
